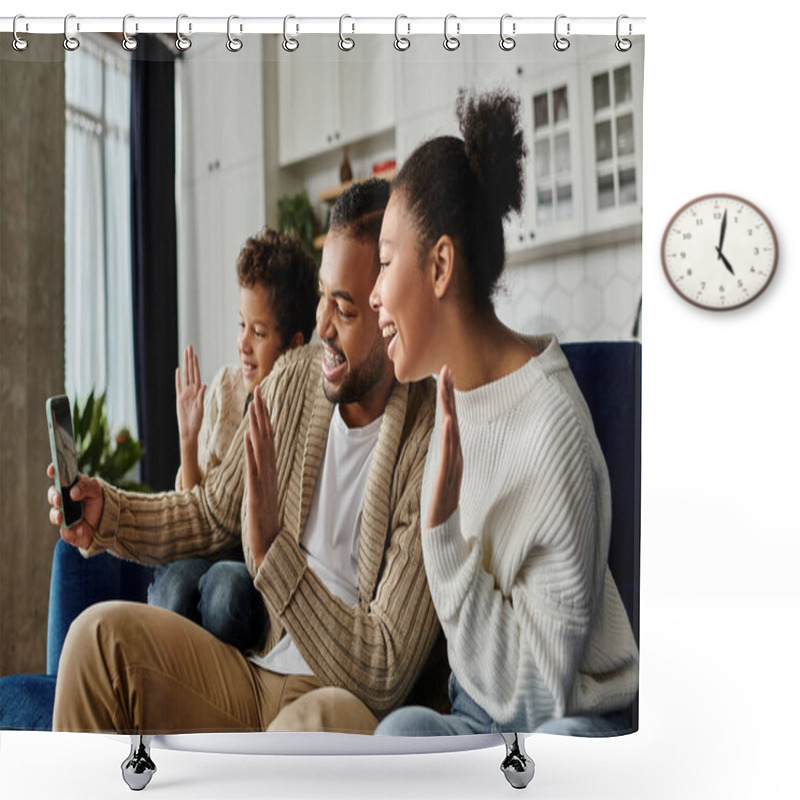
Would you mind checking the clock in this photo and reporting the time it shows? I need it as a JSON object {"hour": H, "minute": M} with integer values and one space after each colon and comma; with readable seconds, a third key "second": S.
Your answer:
{"hour": 5, "minute": 2}
